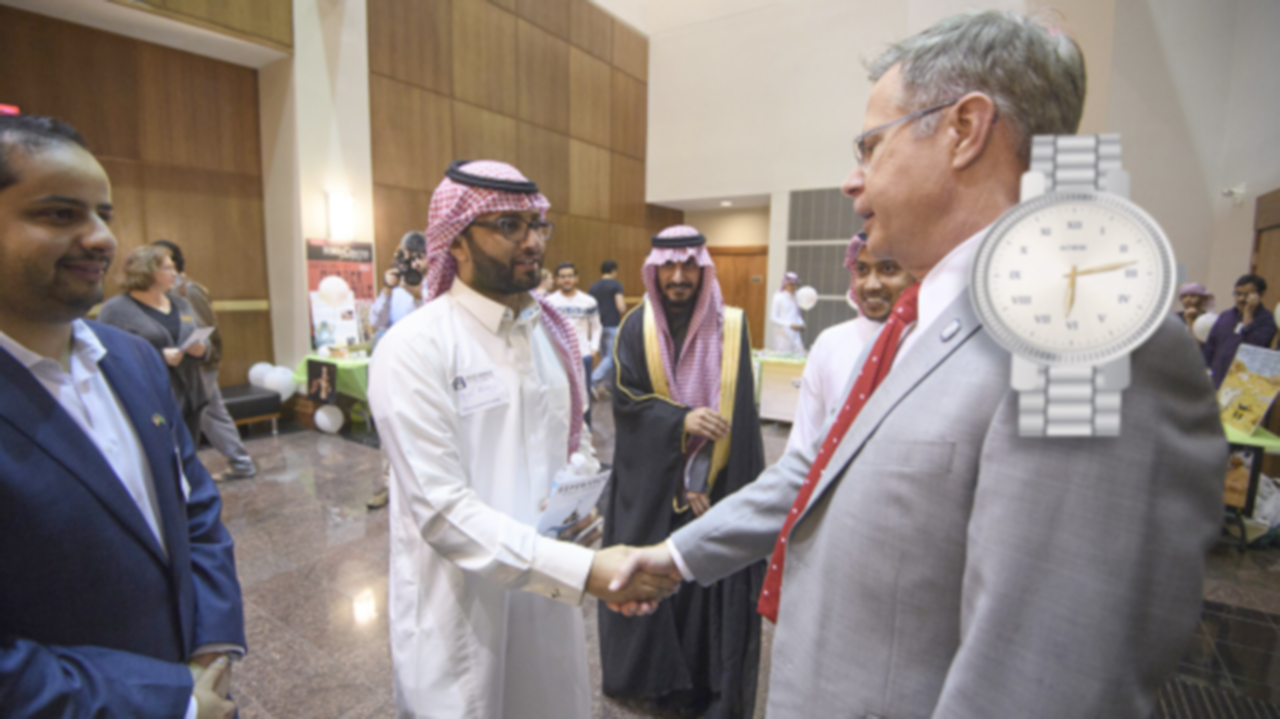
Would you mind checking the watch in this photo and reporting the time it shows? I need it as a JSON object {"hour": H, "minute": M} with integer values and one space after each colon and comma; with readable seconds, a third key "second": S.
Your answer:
{"hour": 6, "minute": 13}
